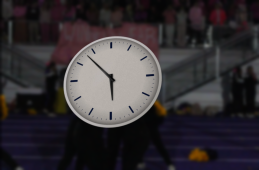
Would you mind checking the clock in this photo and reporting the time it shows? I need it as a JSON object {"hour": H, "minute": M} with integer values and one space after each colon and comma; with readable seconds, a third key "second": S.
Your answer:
{"hour": 5, "minute": 53}
